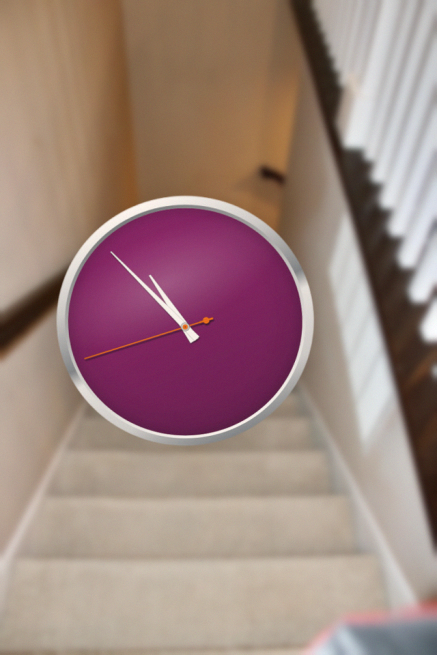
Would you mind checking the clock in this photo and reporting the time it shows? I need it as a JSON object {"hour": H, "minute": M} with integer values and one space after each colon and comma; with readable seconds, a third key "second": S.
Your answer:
{"hour": 10, "minute": 52, "second": 42}
